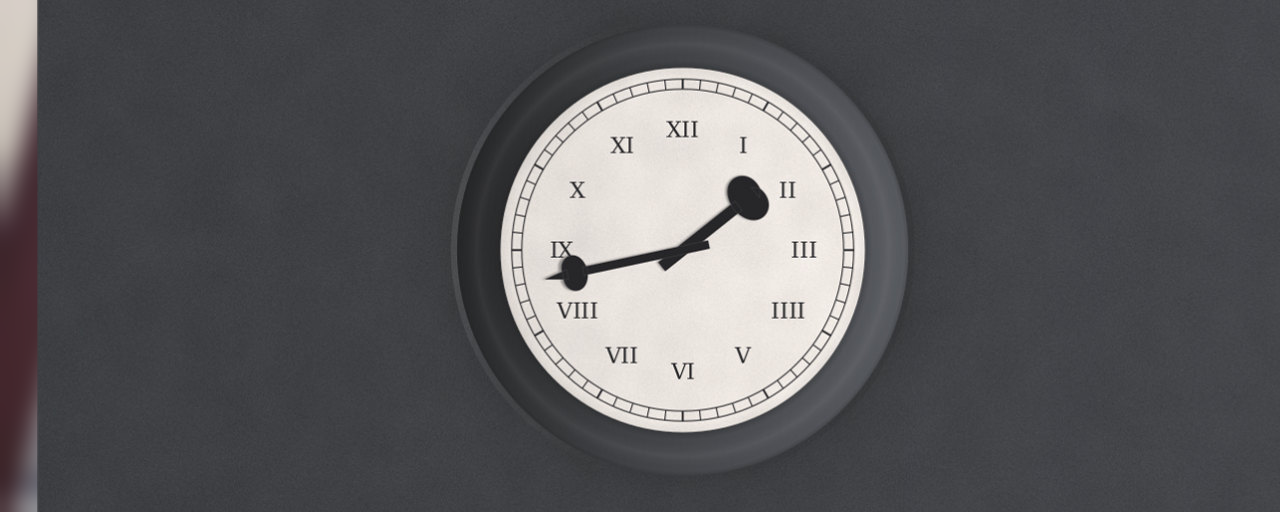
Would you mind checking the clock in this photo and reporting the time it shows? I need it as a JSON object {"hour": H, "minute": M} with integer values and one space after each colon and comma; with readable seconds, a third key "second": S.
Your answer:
{"hour": 1, "minute": 43}
